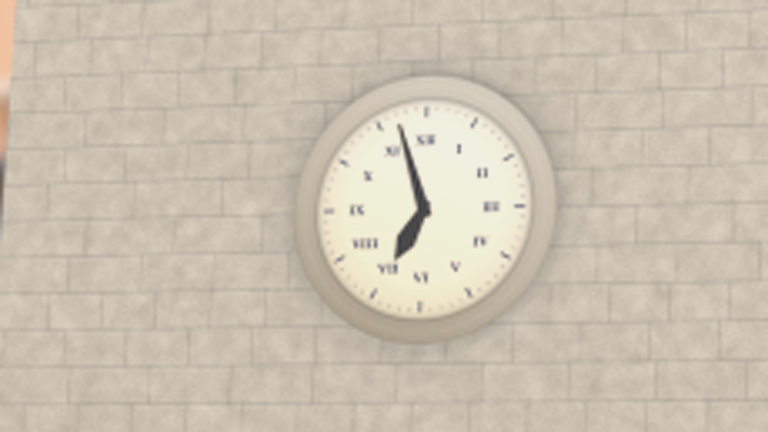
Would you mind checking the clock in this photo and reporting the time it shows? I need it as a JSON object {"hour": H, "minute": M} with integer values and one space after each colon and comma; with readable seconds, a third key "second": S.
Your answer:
{"hour": 6, "minute": 57}
